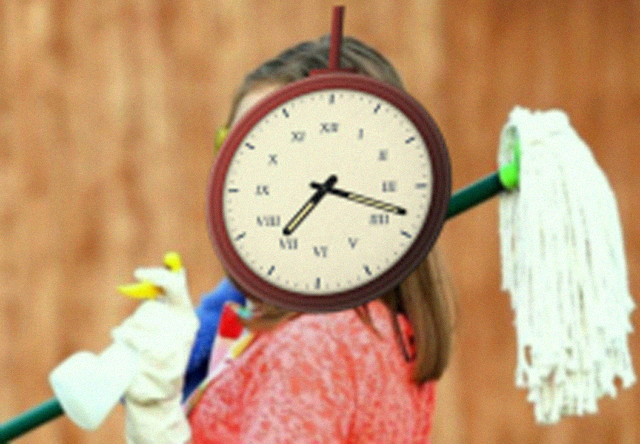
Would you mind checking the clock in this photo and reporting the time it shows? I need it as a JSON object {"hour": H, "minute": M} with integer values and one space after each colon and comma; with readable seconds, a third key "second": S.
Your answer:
{"hour": 7, "minute": 18}
